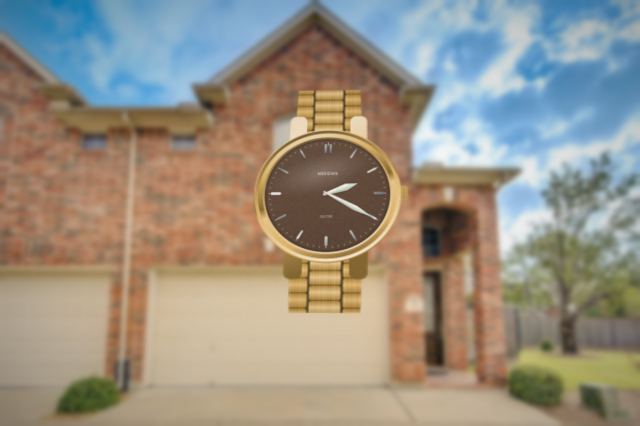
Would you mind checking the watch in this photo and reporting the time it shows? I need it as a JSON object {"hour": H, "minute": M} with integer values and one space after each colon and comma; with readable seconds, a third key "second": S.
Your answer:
{"hour": 2, "minute": 20}
